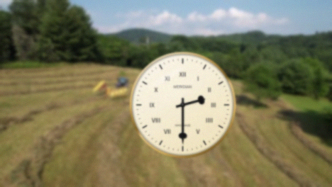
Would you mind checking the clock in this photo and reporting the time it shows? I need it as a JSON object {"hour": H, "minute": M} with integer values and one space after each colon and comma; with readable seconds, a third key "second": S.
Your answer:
{"hour": 2, "minute": 30}
